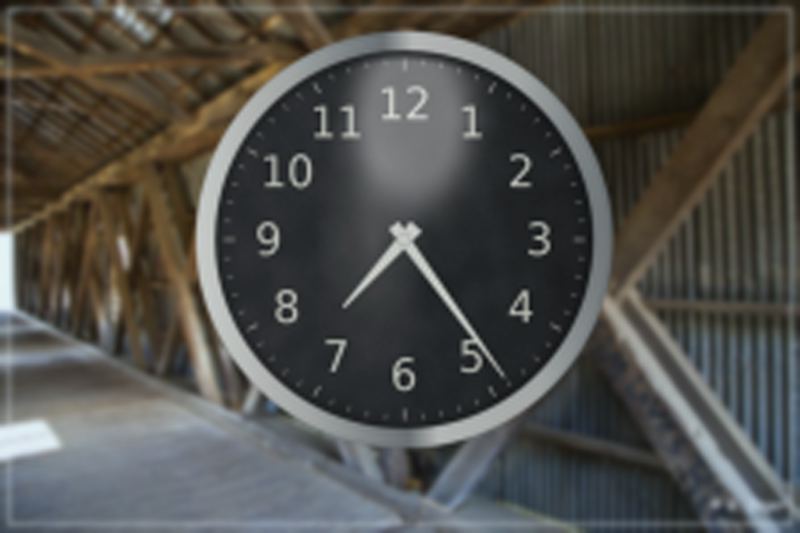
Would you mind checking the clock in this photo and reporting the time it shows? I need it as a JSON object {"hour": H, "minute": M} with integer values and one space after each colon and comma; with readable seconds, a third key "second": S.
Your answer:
{"hour": 7, "minute": 24}
